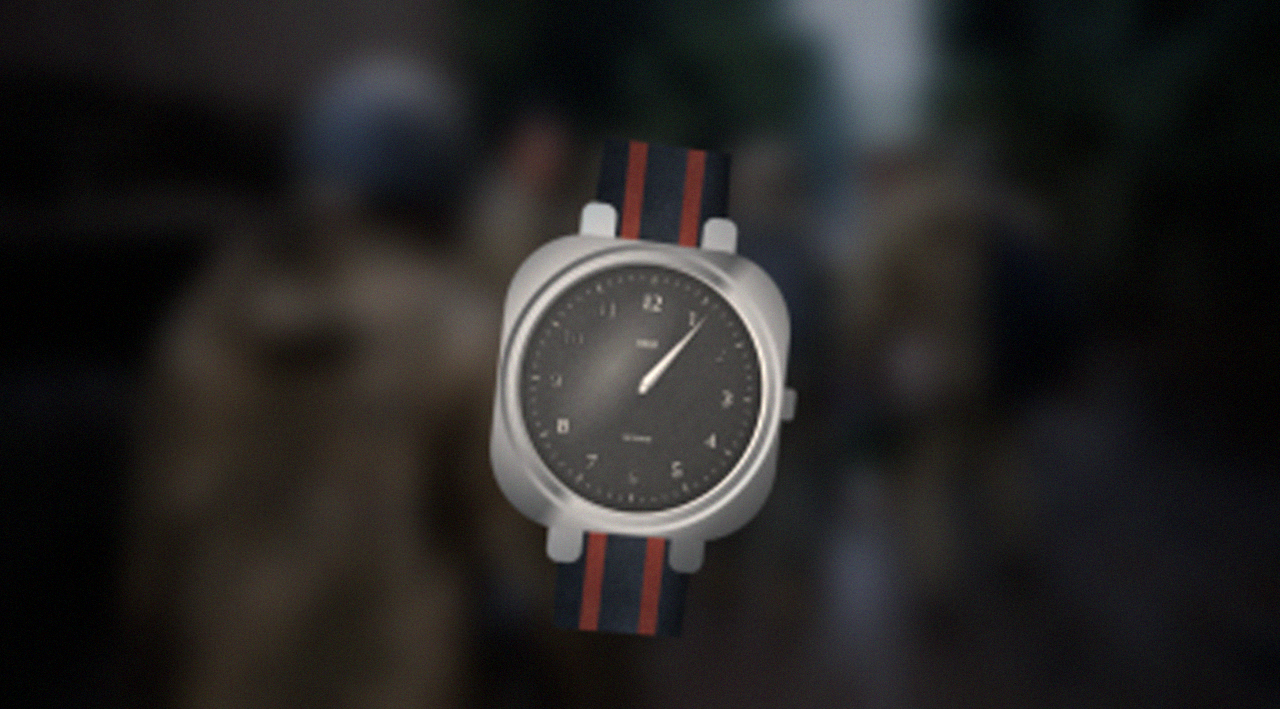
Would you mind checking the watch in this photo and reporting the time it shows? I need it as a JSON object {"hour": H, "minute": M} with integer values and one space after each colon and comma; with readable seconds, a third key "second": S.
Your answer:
{"hour": 1, "minute": 6}
